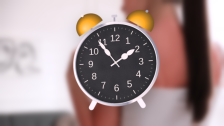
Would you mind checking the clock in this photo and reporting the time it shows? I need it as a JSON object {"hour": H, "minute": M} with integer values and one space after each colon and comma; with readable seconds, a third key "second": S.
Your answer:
{"hour": 1, "minute": 54}
